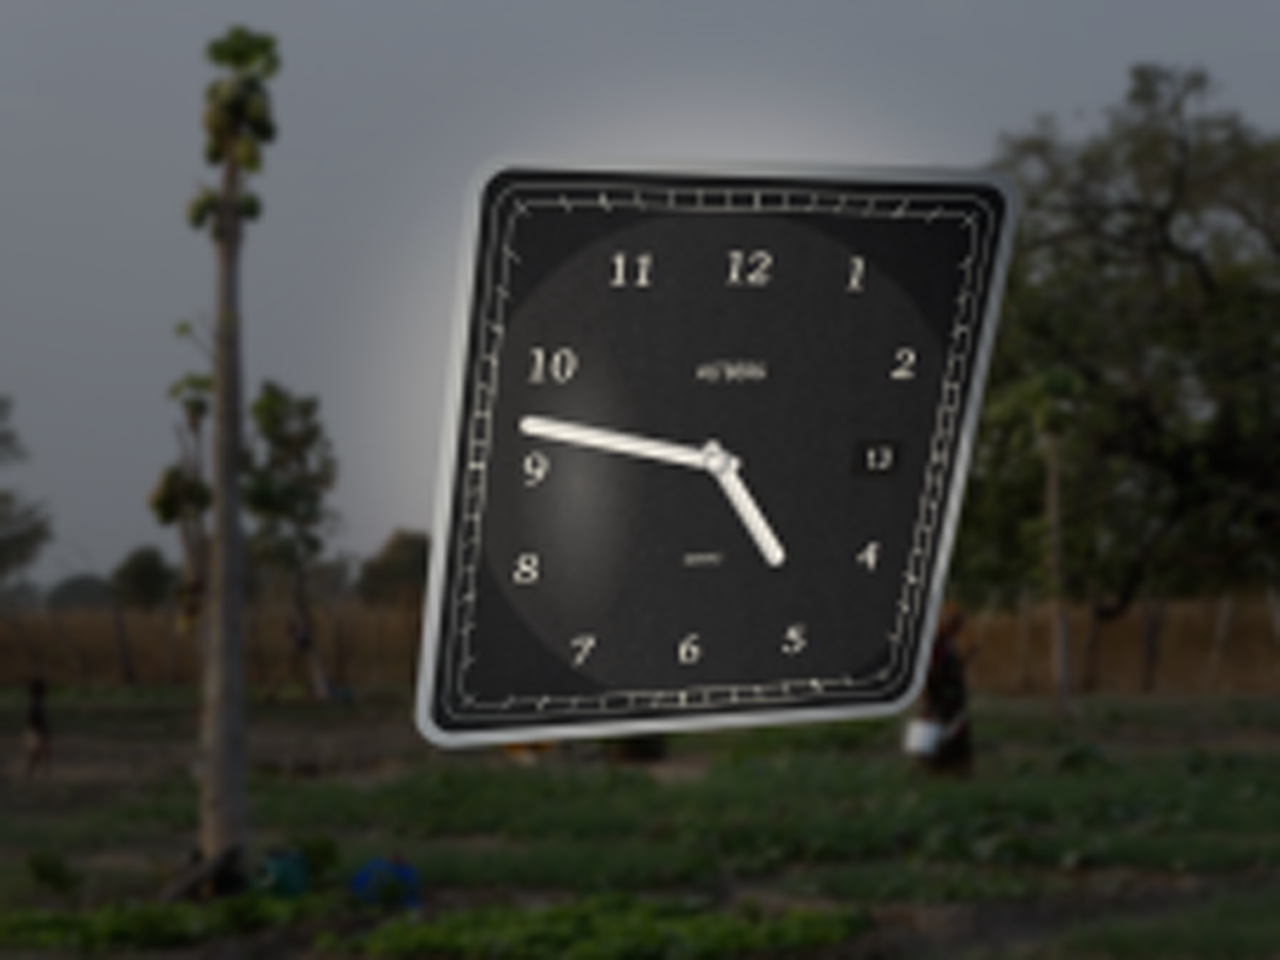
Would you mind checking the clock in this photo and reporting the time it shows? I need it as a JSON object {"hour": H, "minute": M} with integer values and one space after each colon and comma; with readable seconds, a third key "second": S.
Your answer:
{"hour": 4, "minute": 47}
